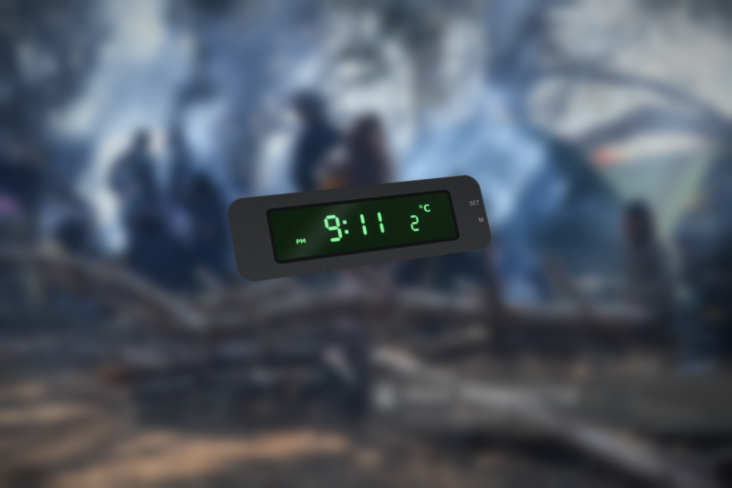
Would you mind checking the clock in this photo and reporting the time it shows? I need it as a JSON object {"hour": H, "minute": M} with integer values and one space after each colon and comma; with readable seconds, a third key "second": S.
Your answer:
{"hour": 9, "minute": 11}
